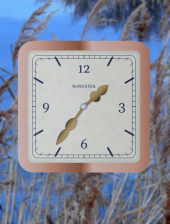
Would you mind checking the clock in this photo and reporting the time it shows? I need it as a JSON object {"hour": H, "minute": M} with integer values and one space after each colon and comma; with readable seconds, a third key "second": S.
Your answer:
{"hour": 1, "minute": 36}
